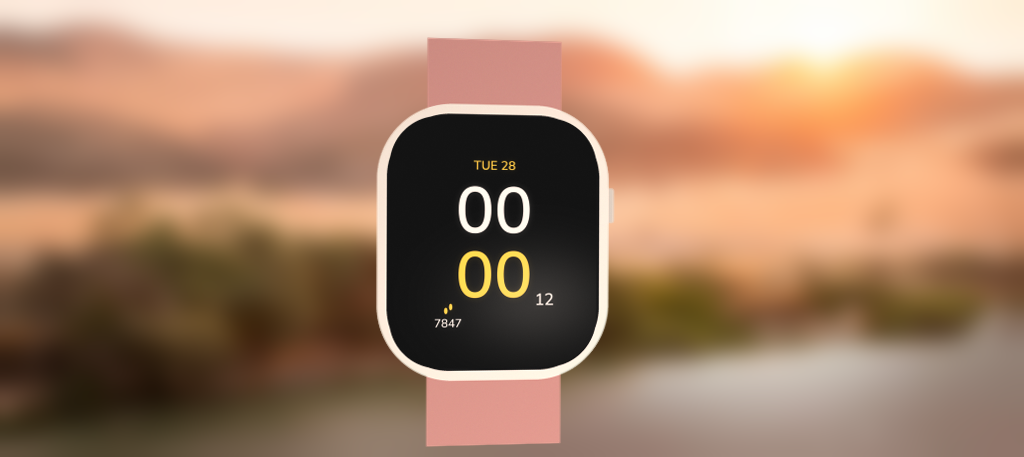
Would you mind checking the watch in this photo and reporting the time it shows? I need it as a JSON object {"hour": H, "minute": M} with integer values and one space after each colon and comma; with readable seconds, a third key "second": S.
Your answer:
{"hour": 0, "minute": 0, "second": 12}
